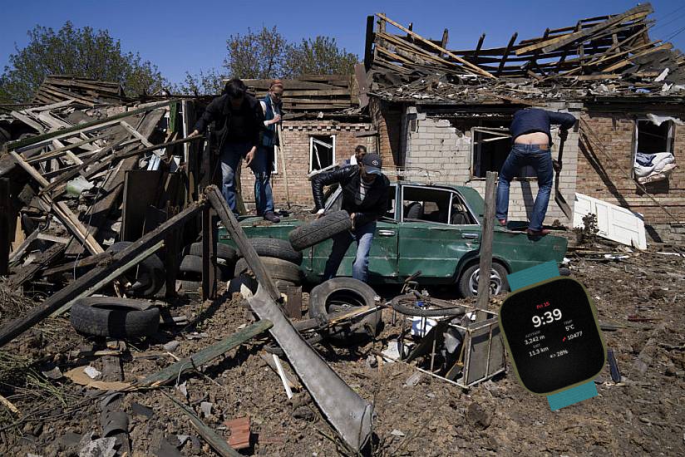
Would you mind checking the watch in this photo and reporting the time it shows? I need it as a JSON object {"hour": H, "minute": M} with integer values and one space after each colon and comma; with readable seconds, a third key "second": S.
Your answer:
{"hour": 9, "minute": 39}
